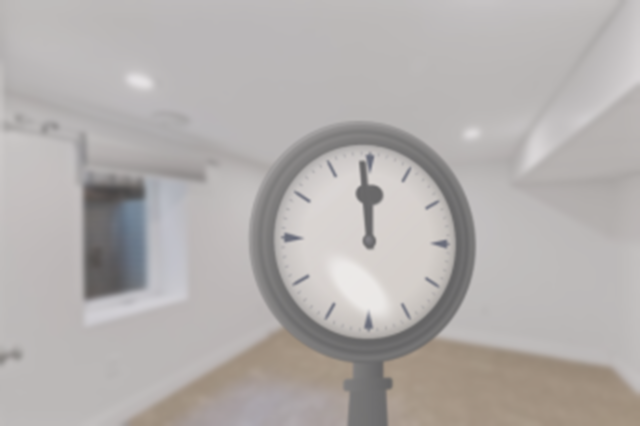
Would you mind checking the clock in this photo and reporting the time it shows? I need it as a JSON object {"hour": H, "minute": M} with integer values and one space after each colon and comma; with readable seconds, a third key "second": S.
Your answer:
{"hour": 11, "minute": 59}
